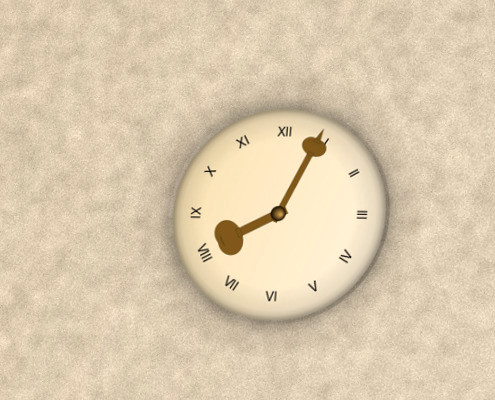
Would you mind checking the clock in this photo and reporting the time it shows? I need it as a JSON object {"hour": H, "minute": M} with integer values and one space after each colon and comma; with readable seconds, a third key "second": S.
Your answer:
{"hour": 8, "minute": 4}
